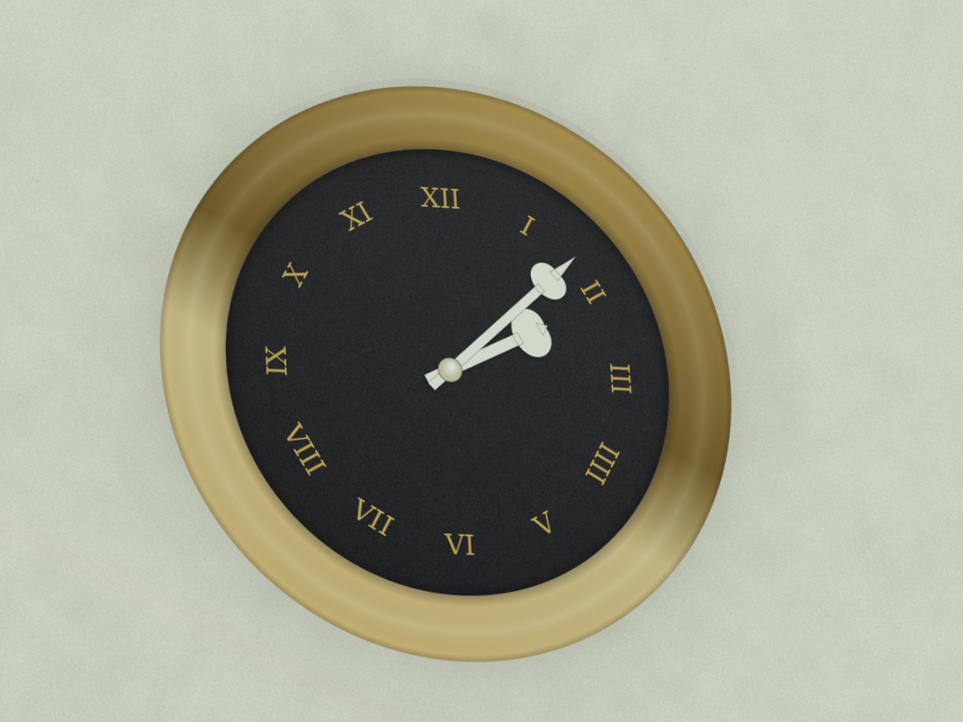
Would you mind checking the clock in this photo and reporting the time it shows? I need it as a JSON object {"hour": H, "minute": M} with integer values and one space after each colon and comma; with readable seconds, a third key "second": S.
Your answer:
{"hour": 2, "minute": 8}
